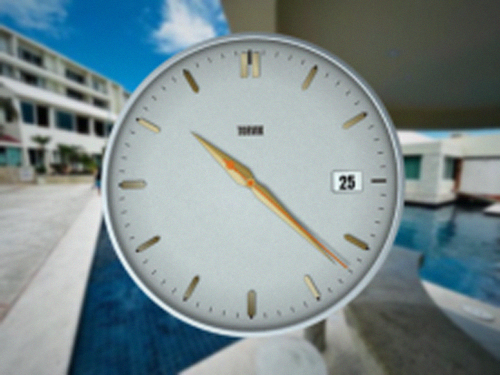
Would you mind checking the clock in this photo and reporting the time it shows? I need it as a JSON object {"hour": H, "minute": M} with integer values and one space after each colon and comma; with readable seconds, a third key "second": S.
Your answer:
{"hour": 10, "minute": 22, "second": 22}
